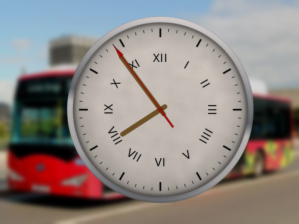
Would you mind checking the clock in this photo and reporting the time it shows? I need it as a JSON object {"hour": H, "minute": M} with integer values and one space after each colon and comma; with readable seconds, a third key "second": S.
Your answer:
{"hour": 7, "minute": 53, "second": 54}
